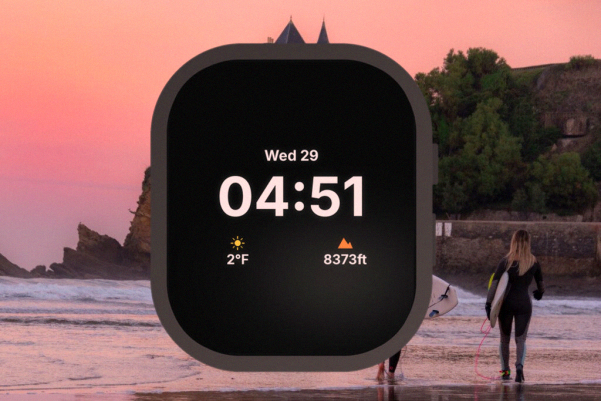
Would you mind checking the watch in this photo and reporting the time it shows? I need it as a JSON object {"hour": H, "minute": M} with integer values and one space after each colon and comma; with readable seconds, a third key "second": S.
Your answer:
{"hour": 4, "minute": 51}
